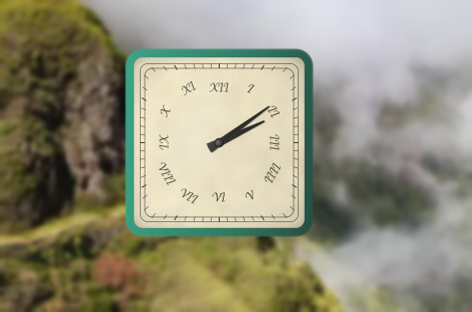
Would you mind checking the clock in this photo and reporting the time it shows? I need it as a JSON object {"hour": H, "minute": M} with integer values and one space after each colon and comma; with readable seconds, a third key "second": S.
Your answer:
{"hour": 2, "minute": 9}
